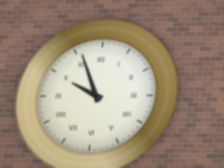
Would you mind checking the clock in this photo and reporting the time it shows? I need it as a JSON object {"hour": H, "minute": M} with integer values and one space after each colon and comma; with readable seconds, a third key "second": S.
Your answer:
{"hour": 9, "minute": 56}
